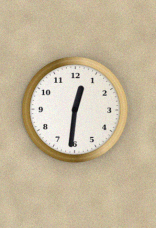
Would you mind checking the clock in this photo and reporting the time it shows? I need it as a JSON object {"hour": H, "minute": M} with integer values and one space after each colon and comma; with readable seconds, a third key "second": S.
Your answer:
{"hour": 12, "minute": 31}
